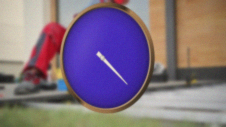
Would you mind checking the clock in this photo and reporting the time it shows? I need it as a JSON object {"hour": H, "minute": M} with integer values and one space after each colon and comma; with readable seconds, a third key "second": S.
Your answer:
{"hour": 4, "minute": 22}
